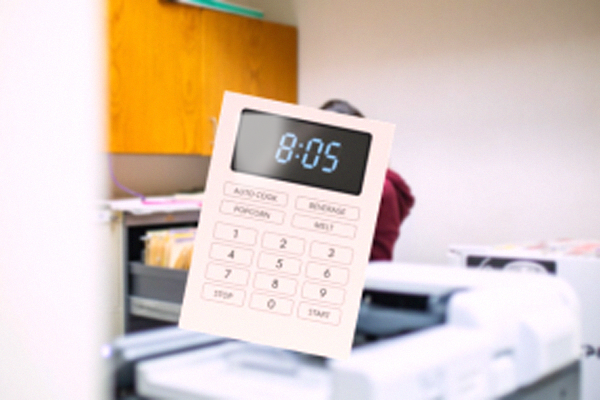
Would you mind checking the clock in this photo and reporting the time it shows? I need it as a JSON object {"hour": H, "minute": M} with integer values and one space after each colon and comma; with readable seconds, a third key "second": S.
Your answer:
{"hour": 8, "minute": 5}
